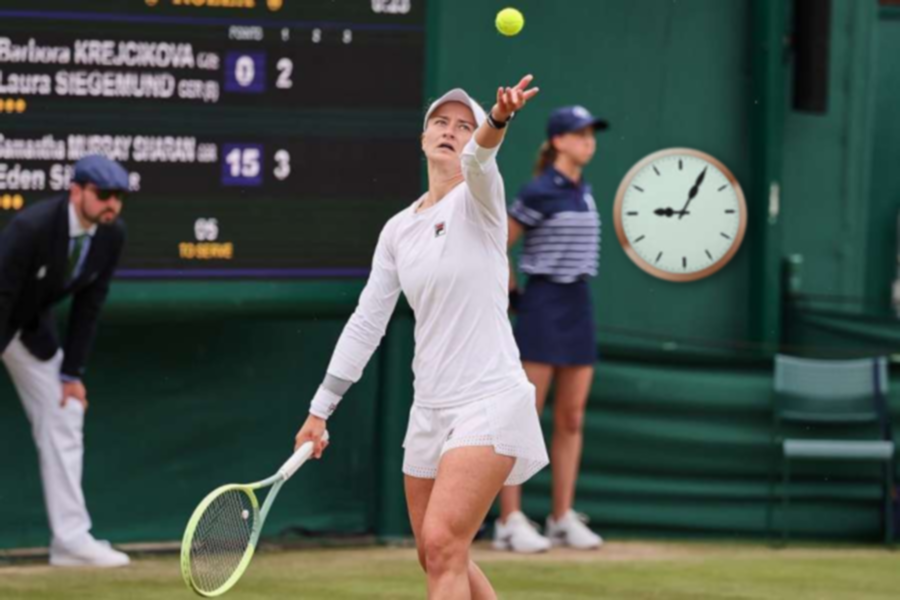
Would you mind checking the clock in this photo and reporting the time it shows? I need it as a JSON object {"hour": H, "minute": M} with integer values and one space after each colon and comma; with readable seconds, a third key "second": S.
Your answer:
{"hour": 9, "minute": 5}
